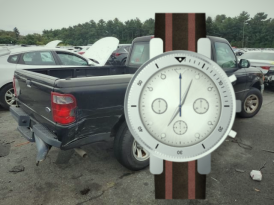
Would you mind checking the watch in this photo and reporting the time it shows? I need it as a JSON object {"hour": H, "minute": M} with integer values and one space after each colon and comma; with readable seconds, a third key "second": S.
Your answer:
{"hour": 7, "minute": 4}
